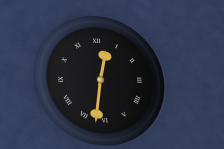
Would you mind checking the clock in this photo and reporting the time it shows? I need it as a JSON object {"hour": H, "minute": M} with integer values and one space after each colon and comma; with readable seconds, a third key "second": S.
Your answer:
{"hour": 12, "minute": 32}
